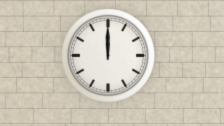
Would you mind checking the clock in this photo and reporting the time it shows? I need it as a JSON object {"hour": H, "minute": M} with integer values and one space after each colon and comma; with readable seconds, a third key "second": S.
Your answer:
{"hour": 12, "minute": 0}
